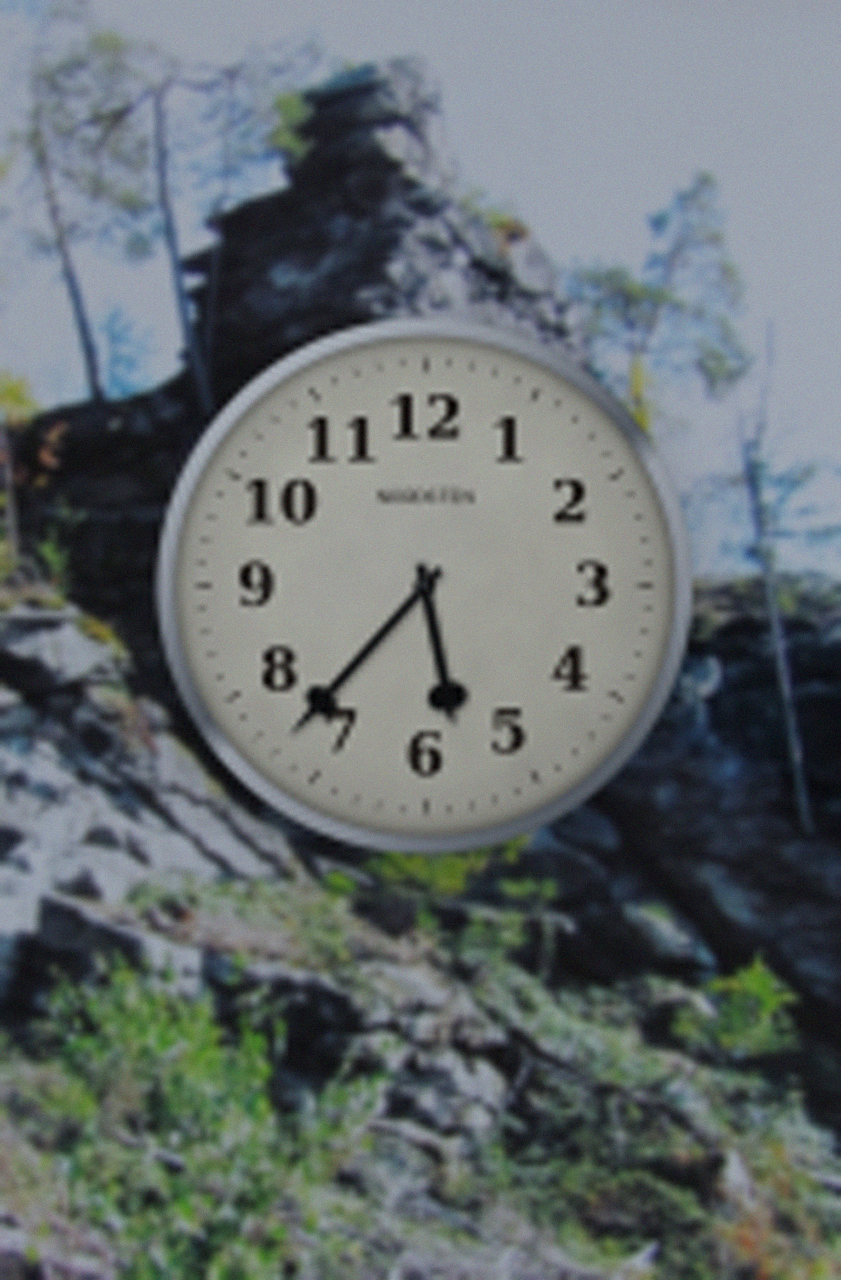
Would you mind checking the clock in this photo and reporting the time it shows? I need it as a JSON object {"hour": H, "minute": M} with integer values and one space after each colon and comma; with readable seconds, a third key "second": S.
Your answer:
{"hour": 5, "minute": 37}
